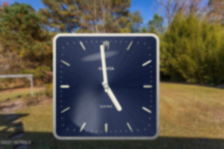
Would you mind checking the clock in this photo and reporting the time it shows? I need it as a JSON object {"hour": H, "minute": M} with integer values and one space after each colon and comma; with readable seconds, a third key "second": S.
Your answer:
{"hour": 4, "minute": 59}
